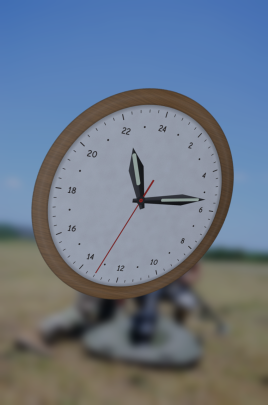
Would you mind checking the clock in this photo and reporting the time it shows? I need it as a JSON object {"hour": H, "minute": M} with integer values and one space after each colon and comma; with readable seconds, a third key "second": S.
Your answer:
{"hour": 22, "minute": 13, "second": 33}
